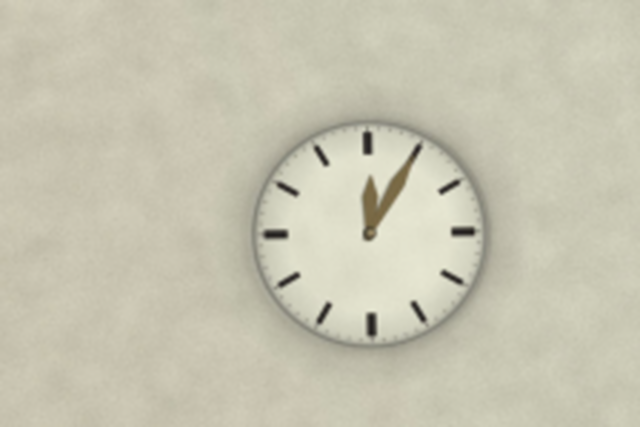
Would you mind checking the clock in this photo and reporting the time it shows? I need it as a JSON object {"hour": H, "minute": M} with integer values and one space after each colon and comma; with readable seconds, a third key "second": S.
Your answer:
{"hour": 12, "minute": 5}
